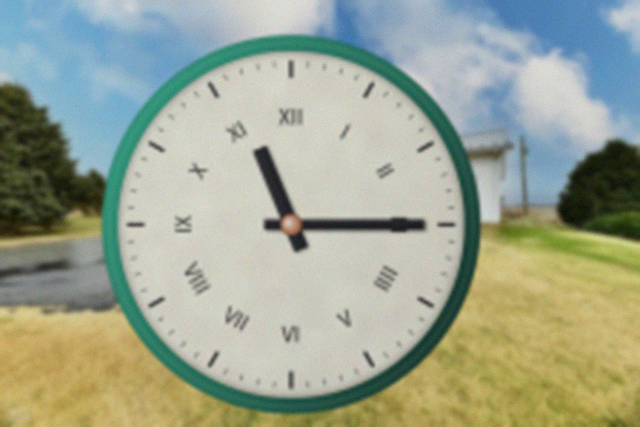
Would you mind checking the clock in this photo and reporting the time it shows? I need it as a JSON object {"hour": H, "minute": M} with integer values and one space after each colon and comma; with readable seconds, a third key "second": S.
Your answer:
{"hour": 11, "minute": 15}
